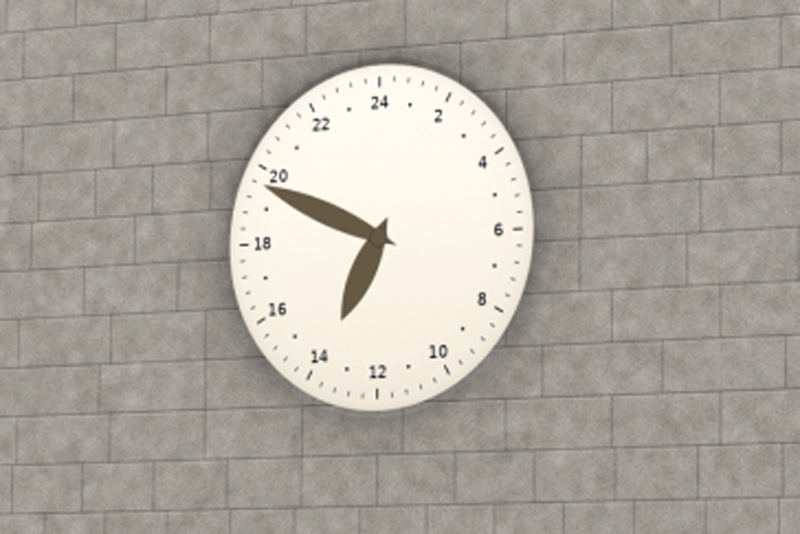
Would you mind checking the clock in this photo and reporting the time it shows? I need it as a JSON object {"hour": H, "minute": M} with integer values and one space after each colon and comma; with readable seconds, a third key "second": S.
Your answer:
{"hour": 13, "minute": 49}
